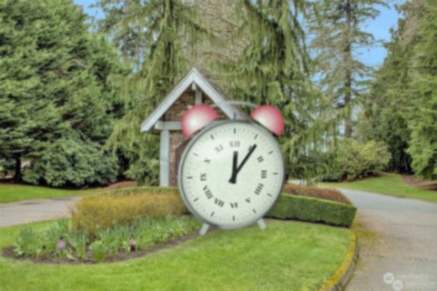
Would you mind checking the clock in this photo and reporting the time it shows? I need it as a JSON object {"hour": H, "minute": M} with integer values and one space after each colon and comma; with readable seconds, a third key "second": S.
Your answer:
{"hour": 12, "minute": 6}
